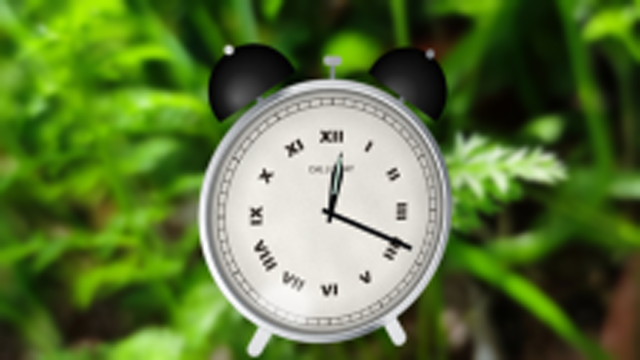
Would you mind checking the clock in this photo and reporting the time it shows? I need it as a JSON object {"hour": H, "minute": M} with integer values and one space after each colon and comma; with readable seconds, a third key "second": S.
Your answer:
{"hour": 12, "minute": 19}
